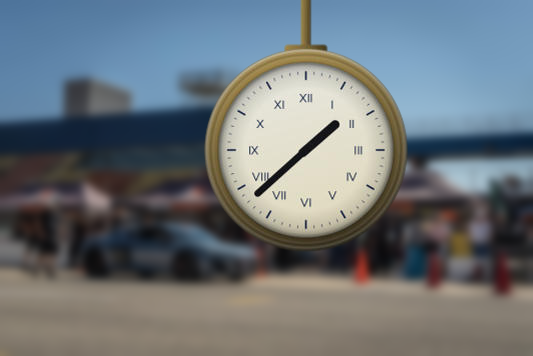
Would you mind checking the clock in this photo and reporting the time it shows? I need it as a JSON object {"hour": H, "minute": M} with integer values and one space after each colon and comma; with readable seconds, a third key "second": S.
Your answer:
{"hour": 1, "minute": 38}
